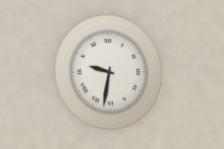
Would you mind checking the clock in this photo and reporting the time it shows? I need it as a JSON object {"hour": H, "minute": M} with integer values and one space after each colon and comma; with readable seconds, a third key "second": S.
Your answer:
{"hour": 9, "minute": 32}
